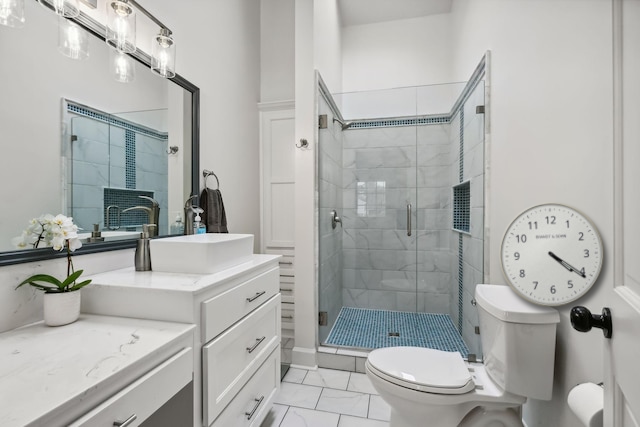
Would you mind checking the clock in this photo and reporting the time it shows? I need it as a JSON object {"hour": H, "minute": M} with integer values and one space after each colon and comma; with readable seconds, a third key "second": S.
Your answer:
{"hour": 4, "minute": 21}
